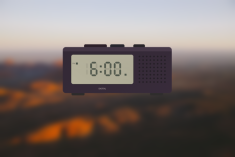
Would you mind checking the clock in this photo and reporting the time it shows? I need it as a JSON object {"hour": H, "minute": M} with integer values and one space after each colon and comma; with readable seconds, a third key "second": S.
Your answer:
{"hour": 6, "minute": 0}
